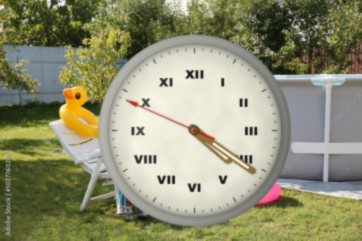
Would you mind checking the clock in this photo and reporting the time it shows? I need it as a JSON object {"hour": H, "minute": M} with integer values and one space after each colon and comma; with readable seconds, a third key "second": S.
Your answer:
{"hour": 4, "minute": 20, "second": 49}
